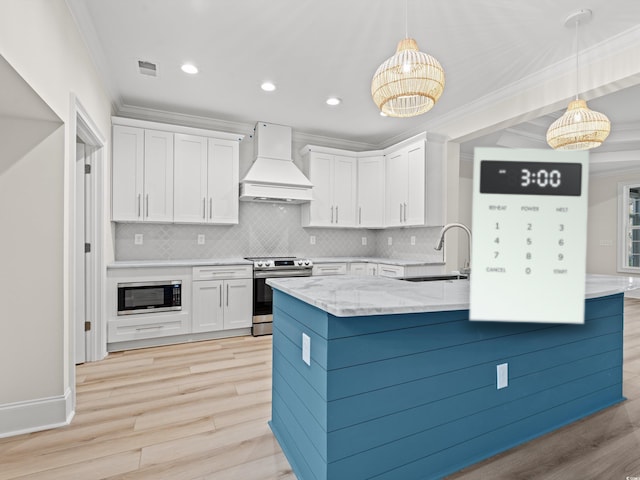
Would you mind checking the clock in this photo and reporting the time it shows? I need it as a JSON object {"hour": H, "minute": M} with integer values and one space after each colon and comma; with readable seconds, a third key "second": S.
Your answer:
{"hour": 3, "minute": 0}
